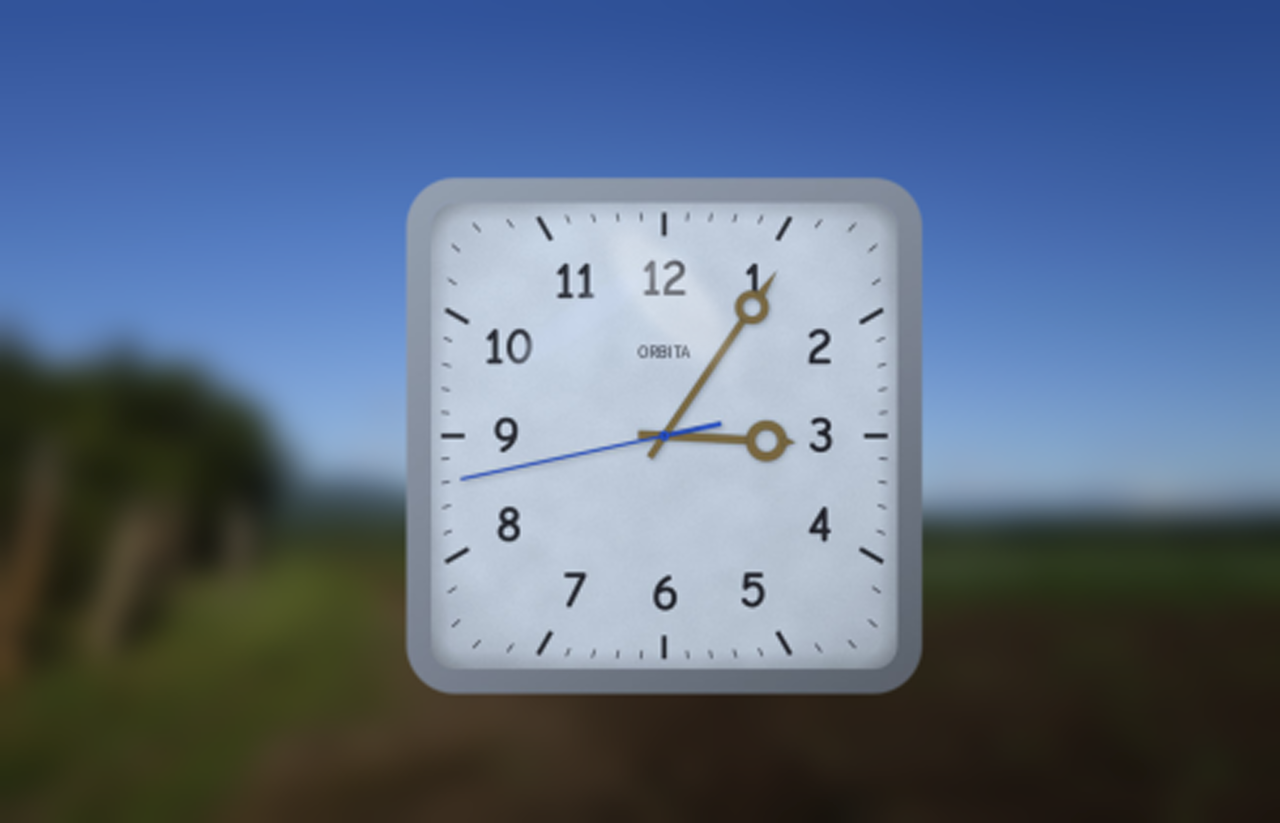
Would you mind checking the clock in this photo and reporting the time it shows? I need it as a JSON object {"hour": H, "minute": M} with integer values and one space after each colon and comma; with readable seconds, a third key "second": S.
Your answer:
{"hour": 3, "minute": 5, "second": 43}
